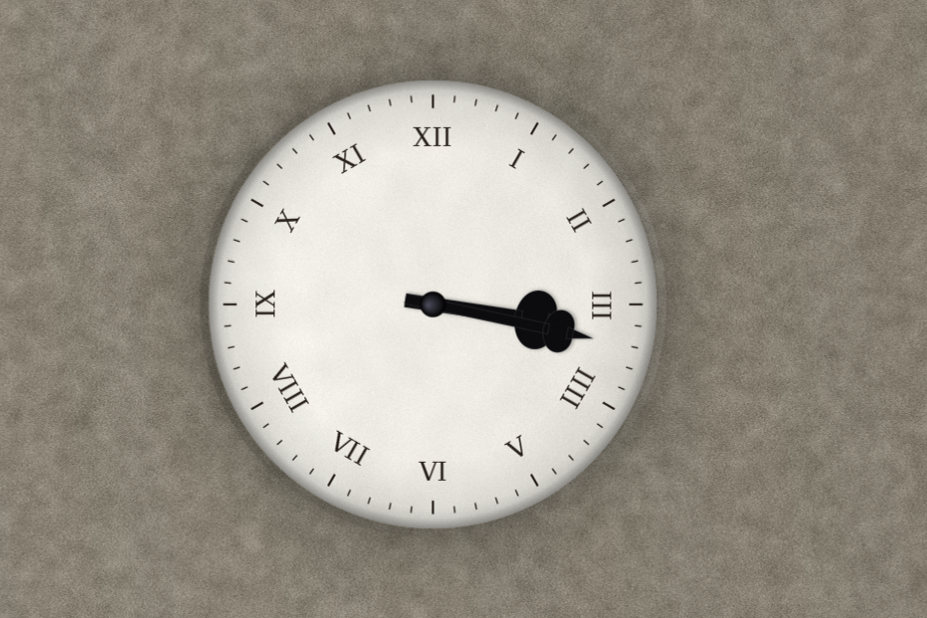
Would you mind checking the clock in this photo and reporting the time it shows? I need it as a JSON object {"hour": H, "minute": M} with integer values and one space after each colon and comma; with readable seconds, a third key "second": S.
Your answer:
{"hour": 3, "minute": 17}
